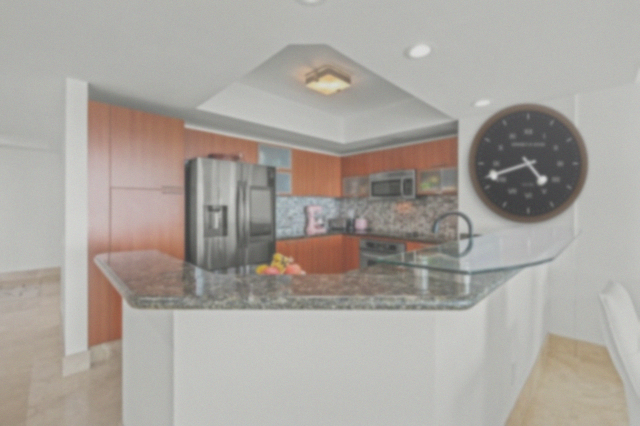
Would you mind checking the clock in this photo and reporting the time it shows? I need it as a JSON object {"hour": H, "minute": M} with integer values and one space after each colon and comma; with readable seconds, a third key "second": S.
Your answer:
{"hour": 4, "minute": 42}
